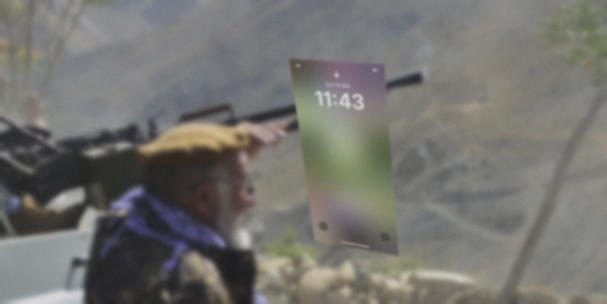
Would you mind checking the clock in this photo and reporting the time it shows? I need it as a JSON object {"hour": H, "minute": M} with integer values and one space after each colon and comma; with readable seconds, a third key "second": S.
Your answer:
{"hour": 11, "minute": 43}
